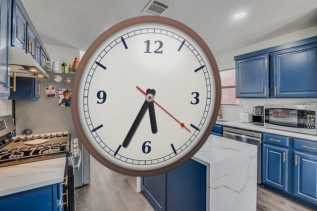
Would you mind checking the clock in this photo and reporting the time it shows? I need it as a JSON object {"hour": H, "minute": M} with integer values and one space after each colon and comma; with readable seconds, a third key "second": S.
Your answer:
{"hour": 5, "minute": 34, "second": 21}
